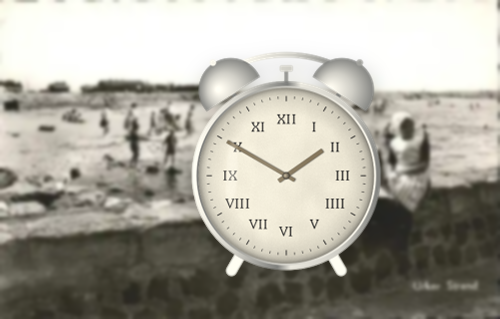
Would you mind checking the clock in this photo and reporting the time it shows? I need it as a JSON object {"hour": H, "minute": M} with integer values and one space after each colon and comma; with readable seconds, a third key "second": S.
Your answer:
{"hour": 1, "minute": 50}
